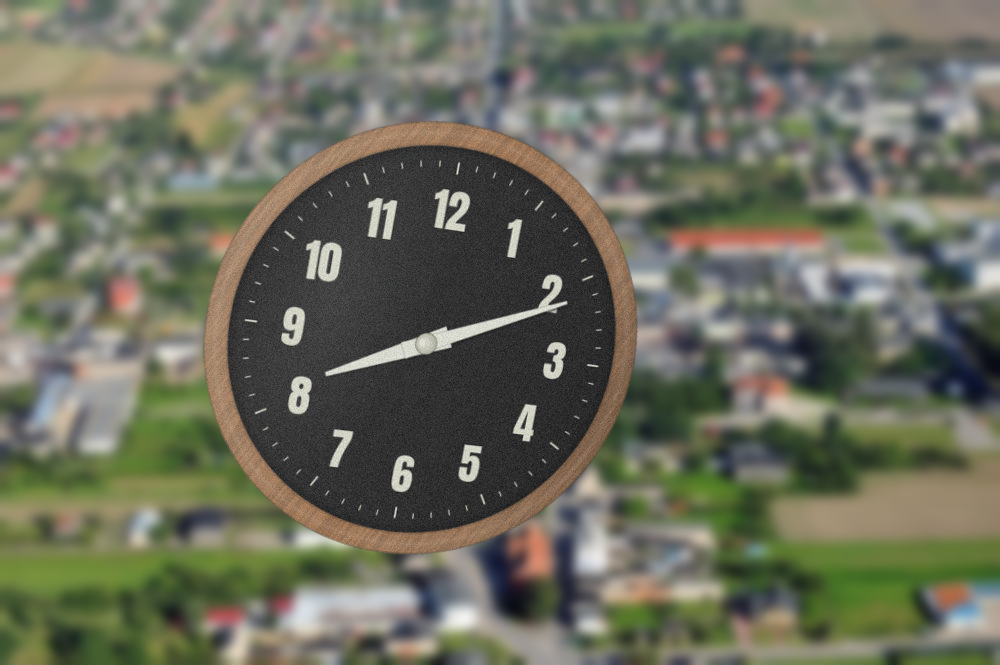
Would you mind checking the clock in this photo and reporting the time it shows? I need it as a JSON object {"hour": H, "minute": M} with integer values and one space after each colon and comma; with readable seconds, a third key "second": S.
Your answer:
{"hour": 8, "minute": 11}
